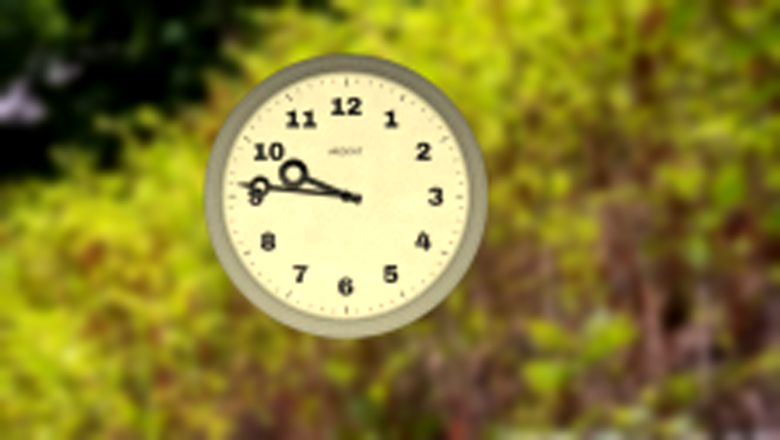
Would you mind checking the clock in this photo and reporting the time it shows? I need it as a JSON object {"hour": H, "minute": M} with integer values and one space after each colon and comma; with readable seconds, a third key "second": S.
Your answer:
{"hour": 9, "minute": 46}
